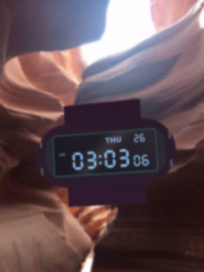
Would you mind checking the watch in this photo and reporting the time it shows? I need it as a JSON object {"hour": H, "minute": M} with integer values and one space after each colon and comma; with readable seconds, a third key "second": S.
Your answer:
{"hour": 3, "minute": 3, "second": 6}
